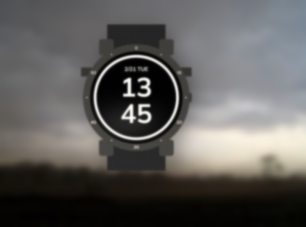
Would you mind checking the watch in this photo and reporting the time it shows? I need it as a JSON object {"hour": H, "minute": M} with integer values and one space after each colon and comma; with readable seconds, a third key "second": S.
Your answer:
{"hour": 13, "minute": 45}
